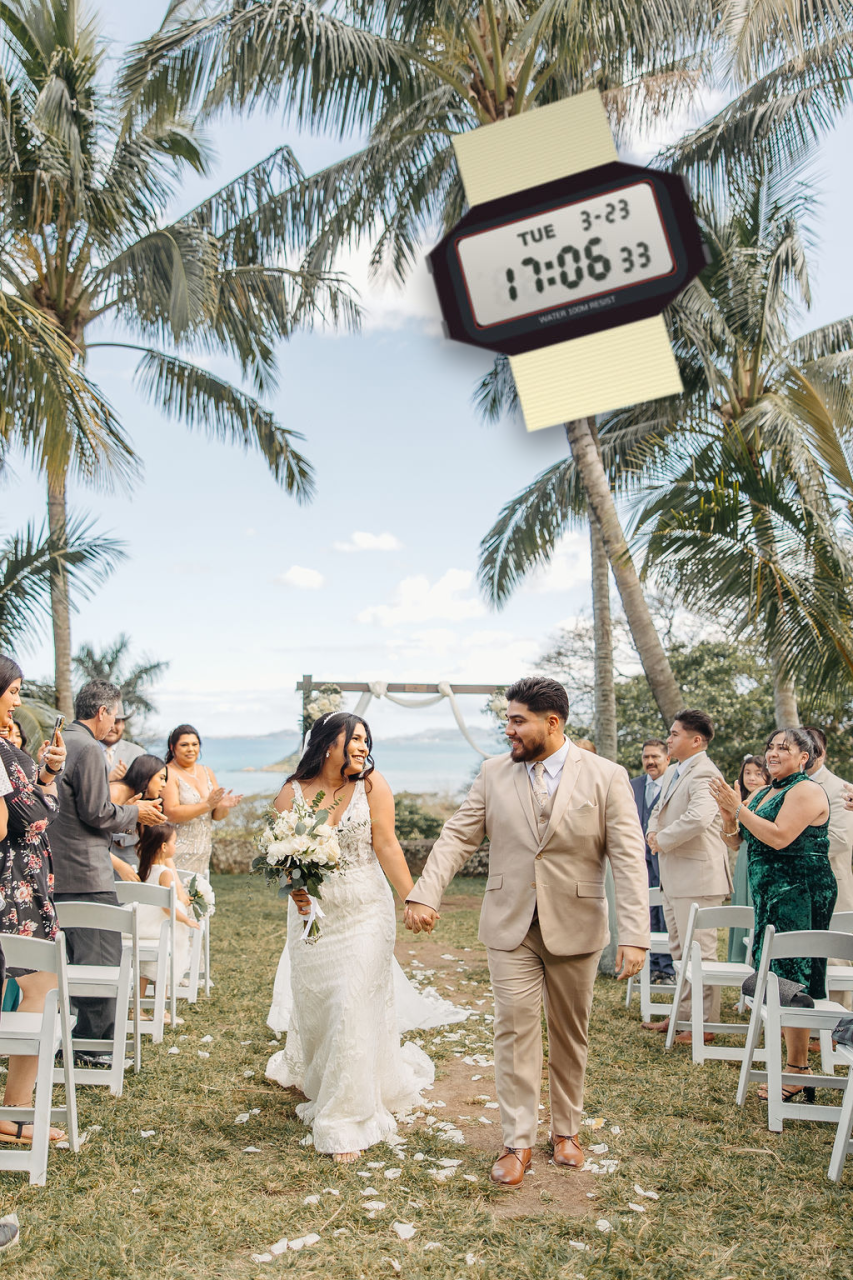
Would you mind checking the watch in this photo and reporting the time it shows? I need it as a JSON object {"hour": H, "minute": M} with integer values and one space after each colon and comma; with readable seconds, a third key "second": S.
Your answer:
{"hour": 17, "minute": 6, "second": 33}
